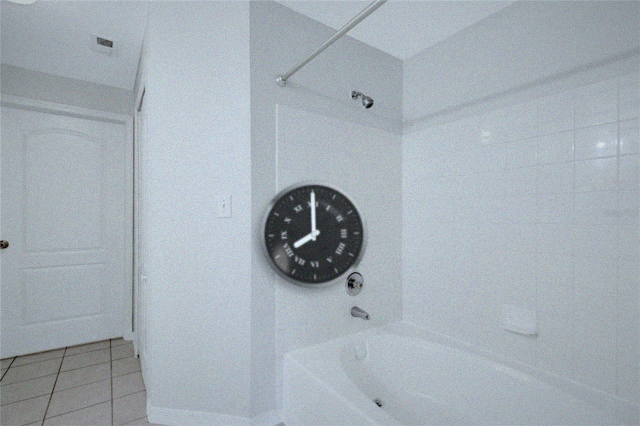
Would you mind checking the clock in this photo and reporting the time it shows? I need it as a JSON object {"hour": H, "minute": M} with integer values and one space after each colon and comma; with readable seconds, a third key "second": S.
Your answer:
{"hour": 8, "minute": 0}
